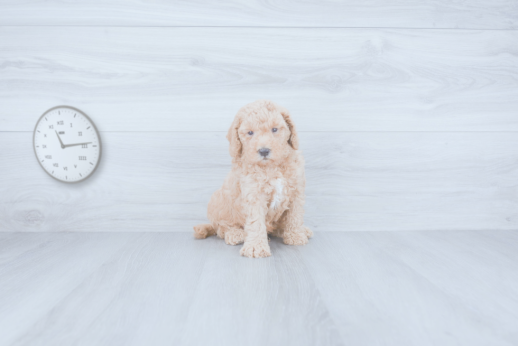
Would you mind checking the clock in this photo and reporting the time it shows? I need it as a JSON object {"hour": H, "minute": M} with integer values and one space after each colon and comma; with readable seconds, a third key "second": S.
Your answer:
{"hour": 11, "minute": 14}
